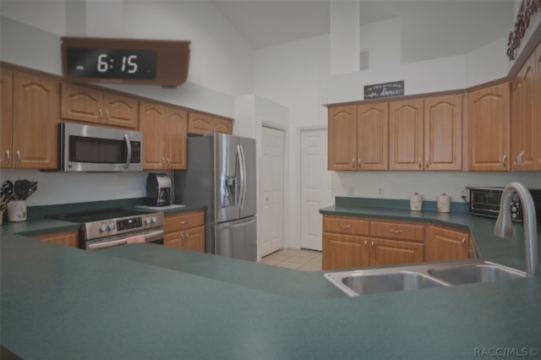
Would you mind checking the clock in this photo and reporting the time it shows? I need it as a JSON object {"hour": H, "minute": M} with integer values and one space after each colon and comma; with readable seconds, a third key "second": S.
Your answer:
{"hour": 6, "minute": 15}
